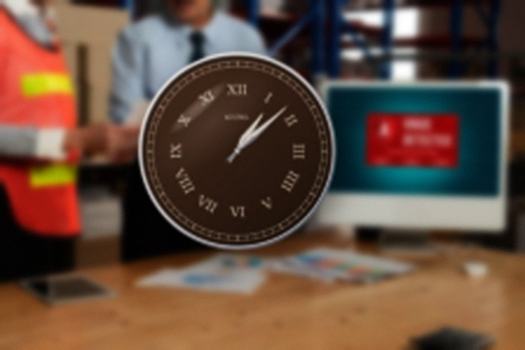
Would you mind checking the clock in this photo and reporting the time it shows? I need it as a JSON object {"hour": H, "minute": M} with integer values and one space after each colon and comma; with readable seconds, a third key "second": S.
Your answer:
{"hour": 1, "minute": 8}
